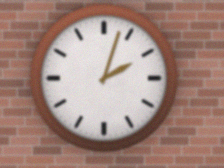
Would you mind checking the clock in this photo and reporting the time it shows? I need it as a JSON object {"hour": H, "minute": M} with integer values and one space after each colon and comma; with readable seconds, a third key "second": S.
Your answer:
{"hour": 2, "minute": 3}
